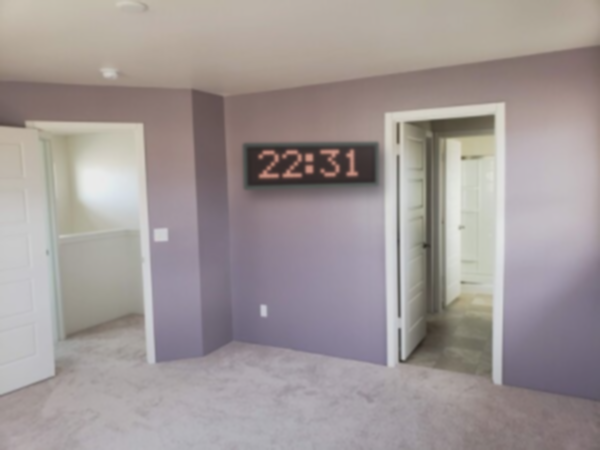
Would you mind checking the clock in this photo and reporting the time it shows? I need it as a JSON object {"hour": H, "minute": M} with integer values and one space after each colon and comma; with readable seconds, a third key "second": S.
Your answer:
{"hour": 22, "minute": 31}
